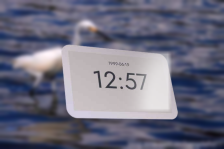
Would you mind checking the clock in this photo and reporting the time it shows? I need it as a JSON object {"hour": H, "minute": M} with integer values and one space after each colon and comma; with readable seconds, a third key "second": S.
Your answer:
{"hour": 12, "minute": 57}
